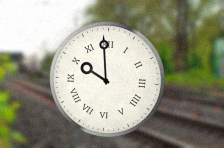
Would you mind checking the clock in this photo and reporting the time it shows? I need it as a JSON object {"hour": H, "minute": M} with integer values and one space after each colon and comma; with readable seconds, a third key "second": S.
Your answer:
{"hour": 9, "minute": 59}
